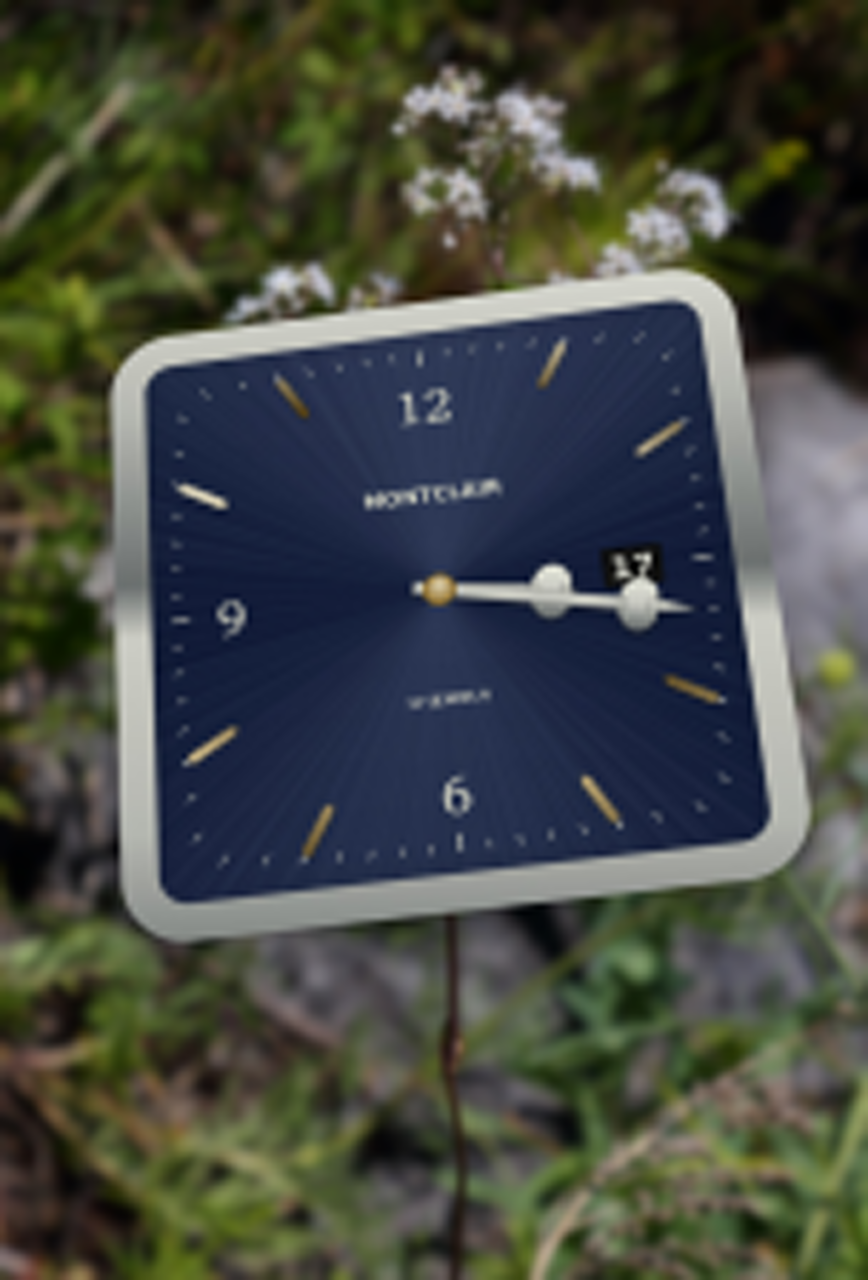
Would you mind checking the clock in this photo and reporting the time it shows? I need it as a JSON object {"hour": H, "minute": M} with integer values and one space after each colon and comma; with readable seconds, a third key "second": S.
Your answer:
{"hour": 3, "minute": 17}
